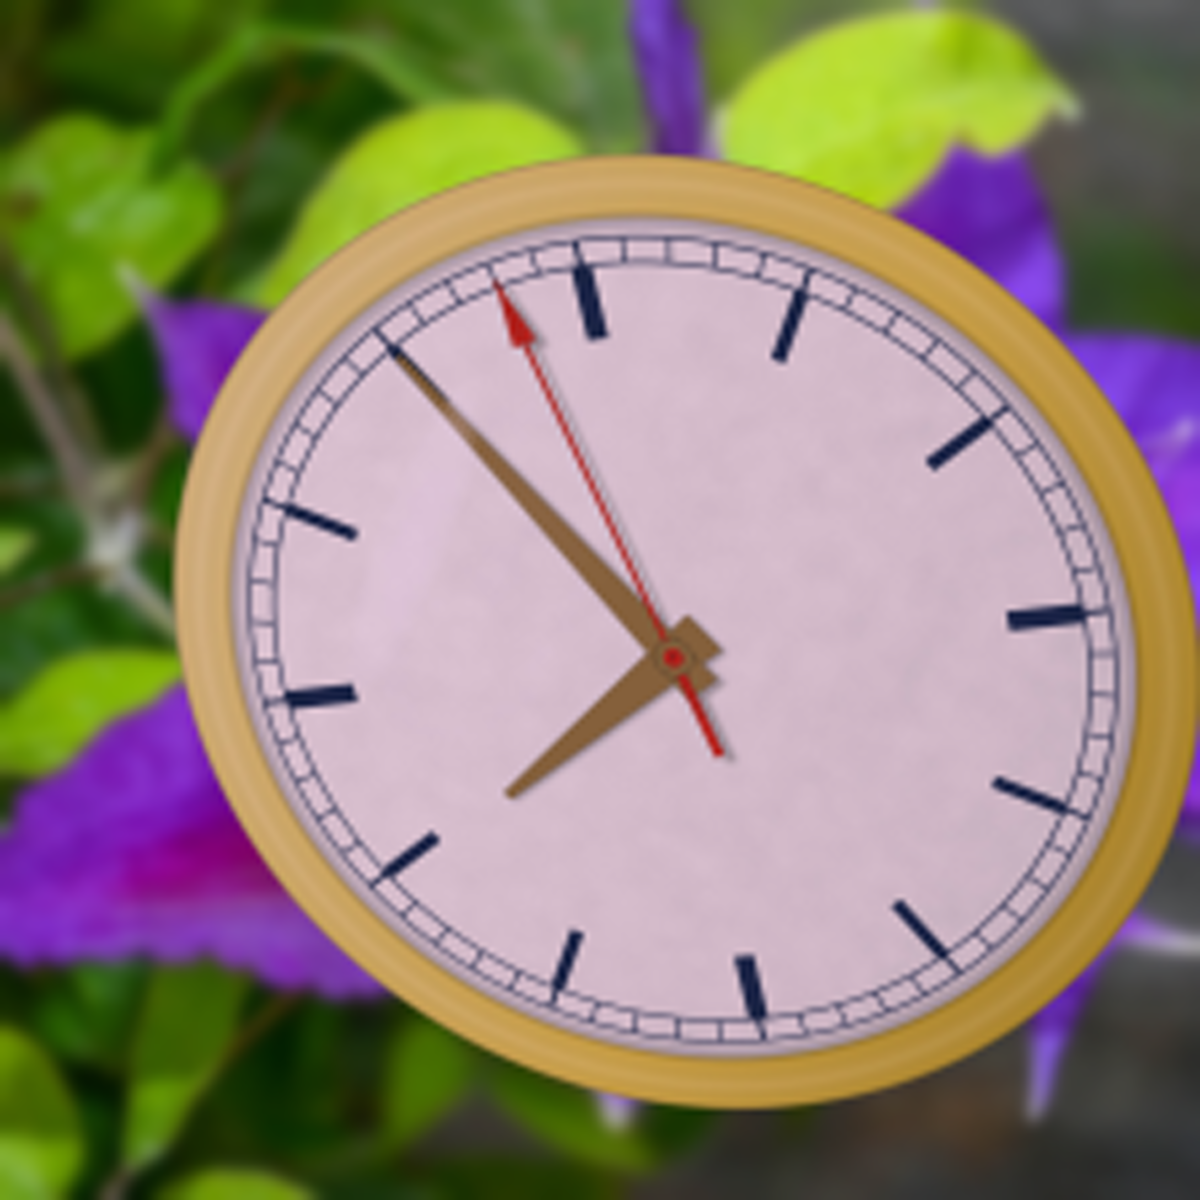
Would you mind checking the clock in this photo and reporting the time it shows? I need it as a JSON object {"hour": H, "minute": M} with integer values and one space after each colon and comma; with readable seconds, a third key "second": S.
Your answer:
{"hour": 7, "minute": 54, "second": 58}
